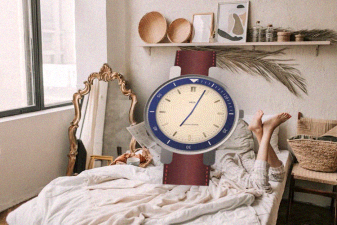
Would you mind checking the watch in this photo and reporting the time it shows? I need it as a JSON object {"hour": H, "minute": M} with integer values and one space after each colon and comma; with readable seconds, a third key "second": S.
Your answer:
{"hour": 7, "minute": 4}
